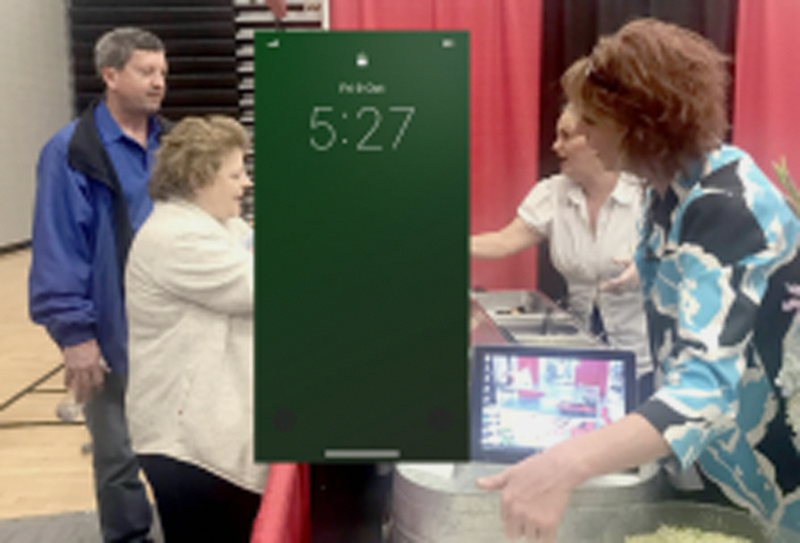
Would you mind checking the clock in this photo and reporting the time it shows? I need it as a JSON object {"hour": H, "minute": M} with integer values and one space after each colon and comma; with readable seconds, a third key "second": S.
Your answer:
{"hour": 5, "minute": 27}
